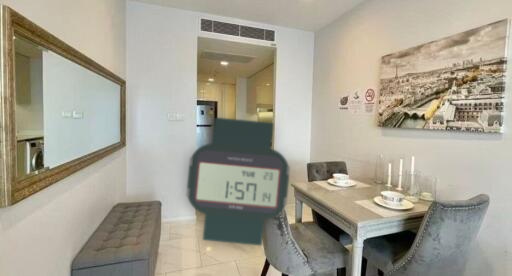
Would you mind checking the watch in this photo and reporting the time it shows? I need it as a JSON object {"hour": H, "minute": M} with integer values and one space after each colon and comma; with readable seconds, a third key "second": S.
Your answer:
{"hour": 1, "minute": 57}
